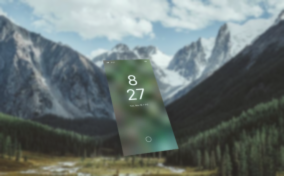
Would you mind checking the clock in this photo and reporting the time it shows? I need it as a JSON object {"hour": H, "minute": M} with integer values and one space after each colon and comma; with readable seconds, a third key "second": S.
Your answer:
{"hour": 8, "minute": 27}
